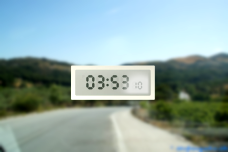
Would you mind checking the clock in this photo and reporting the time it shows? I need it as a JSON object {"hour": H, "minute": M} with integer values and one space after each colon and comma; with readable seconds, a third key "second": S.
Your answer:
{"hour": 3, "minute": 53, "second": 10}
